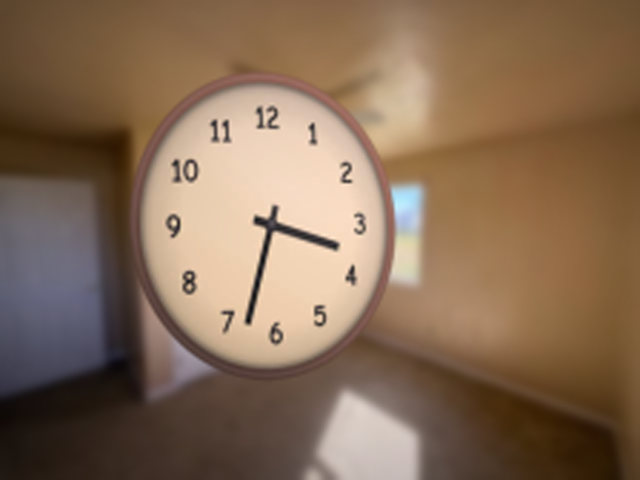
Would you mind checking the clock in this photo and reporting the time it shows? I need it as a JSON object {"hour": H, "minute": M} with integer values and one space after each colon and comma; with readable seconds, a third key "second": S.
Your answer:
{"hour": 3, "minute": 33}
